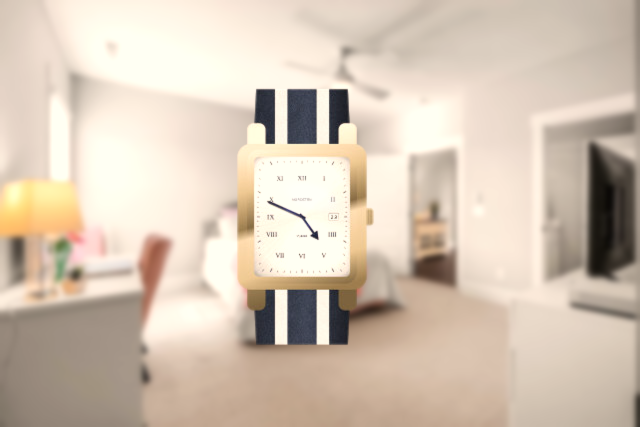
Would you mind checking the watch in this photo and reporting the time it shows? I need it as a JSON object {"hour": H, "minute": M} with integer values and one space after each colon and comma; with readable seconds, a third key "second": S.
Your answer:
{"hour": 4, "minute": 49}
